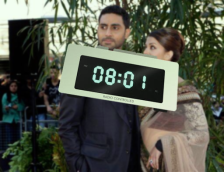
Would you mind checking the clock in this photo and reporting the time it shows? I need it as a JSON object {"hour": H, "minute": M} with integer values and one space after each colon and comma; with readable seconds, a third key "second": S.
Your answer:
{"hour": 8, "minute": 1}
